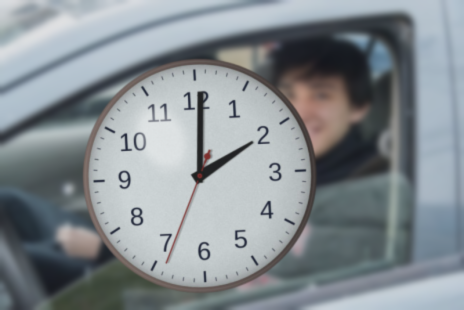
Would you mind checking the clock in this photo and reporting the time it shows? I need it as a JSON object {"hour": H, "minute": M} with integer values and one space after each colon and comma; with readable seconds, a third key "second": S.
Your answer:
{"hour": 2, "minute": 0, "second": 34}
